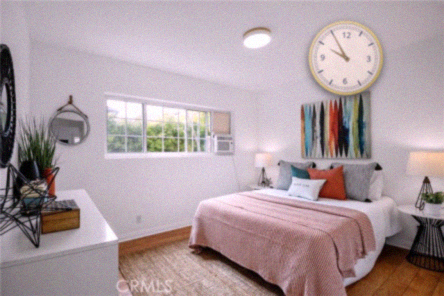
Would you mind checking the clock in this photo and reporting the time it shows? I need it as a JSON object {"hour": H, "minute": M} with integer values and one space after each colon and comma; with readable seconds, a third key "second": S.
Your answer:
{"hour": 9, "minute": 55}
